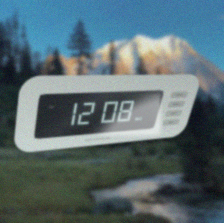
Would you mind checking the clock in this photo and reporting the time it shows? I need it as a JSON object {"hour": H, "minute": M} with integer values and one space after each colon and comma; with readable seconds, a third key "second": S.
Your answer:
{"hour": 12, "minute": 8}
